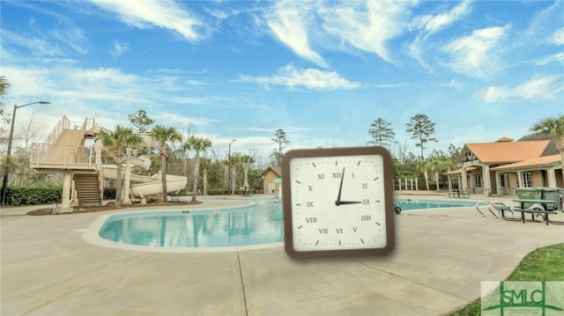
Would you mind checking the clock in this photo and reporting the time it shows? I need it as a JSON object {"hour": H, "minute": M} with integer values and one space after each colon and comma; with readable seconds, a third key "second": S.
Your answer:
{"hour": 3, "minute": 2}
